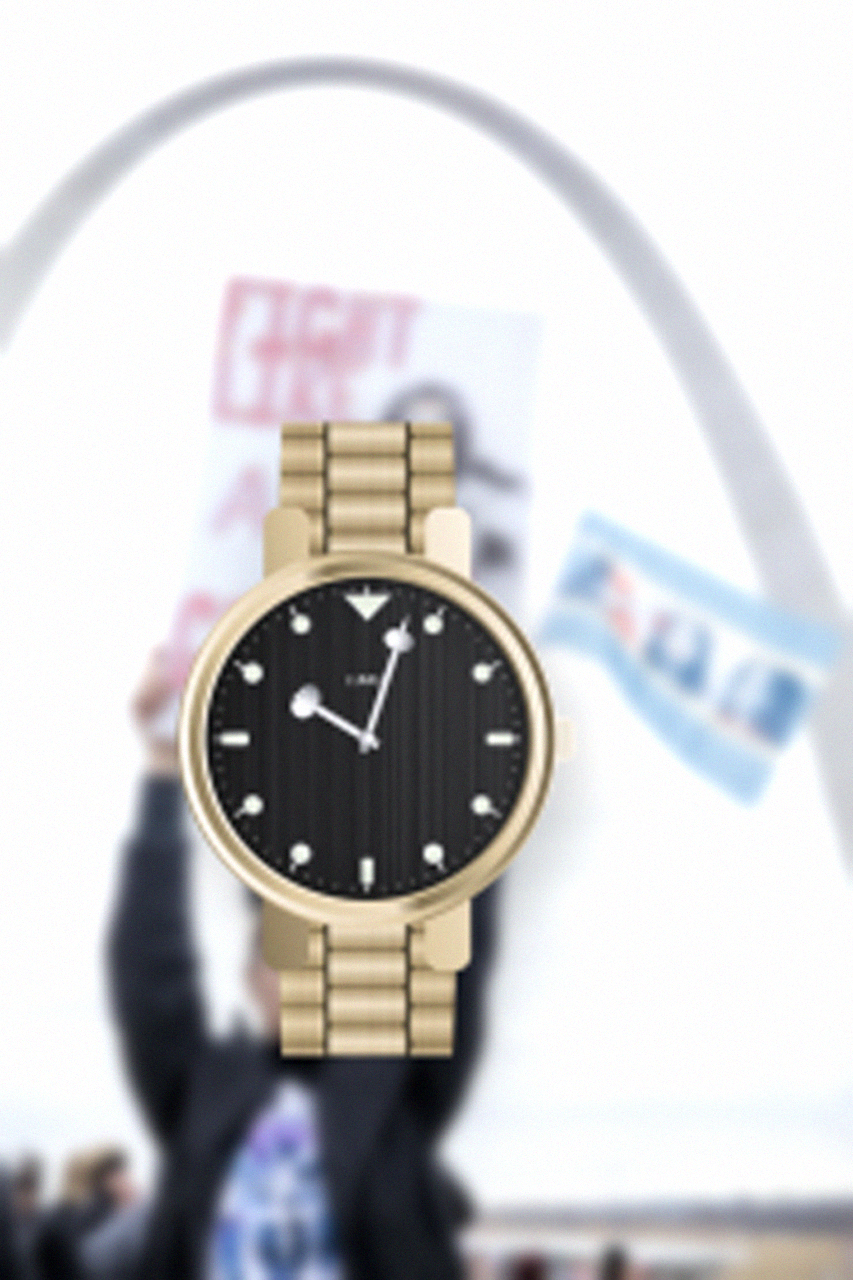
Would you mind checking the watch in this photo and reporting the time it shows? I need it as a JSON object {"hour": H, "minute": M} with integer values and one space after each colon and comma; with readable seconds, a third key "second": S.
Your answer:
{"hour": 10, "minute": 3}
